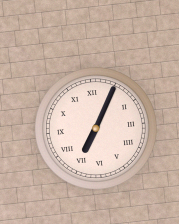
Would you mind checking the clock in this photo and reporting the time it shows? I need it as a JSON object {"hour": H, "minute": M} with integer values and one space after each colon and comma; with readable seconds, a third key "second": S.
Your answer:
{"hour": 7, "minute": 5}
